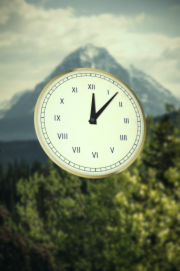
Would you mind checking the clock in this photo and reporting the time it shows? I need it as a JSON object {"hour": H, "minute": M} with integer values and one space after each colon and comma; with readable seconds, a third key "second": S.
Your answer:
{"hour": 12, "minute": 7}
